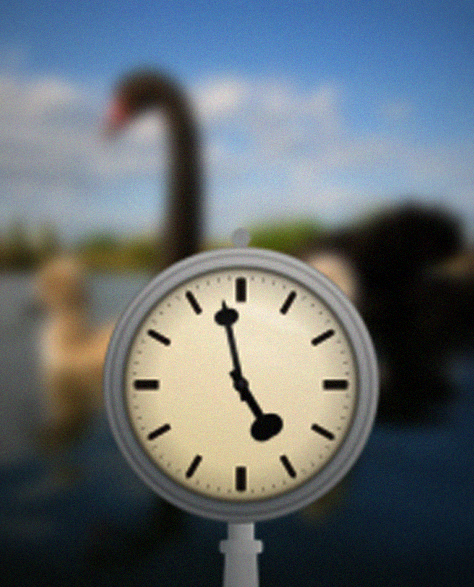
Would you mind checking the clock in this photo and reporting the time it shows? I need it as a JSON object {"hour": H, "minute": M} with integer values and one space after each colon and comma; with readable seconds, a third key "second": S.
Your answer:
{"hour": 4, "minute": 58}
